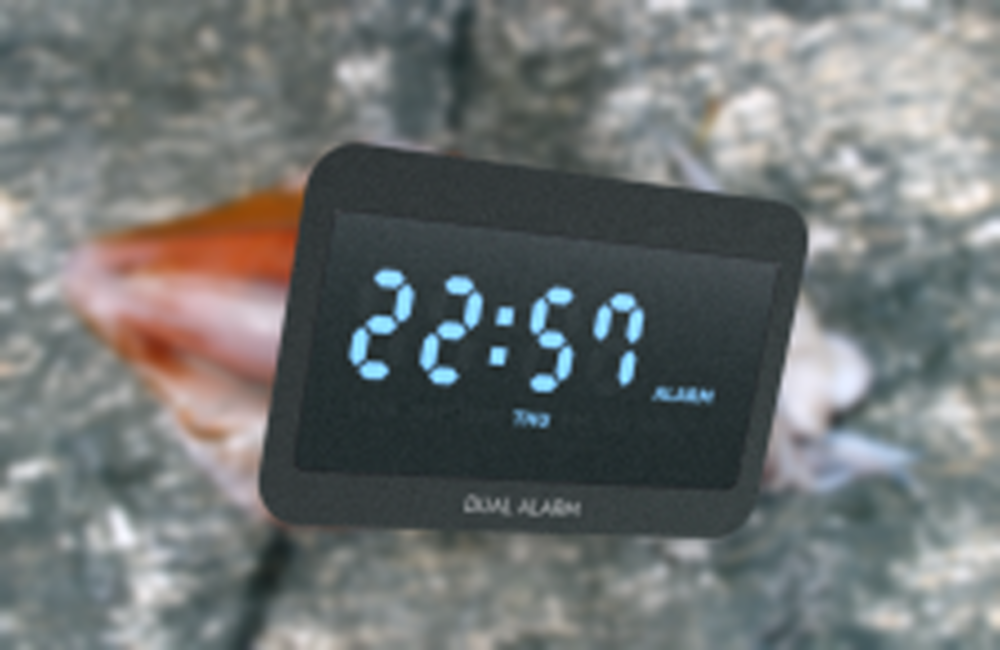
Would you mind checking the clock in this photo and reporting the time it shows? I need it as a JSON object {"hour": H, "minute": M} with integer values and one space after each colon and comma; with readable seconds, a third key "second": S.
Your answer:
{"hour": 22, "minute": 57}
